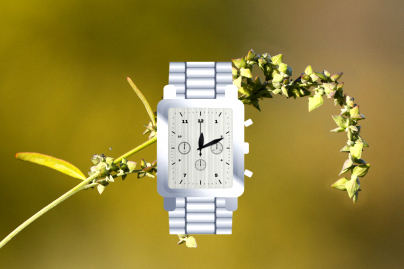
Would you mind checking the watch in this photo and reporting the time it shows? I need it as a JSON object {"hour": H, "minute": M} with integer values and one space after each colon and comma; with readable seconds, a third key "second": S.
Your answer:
{"hour": 12, "minute": 11}
